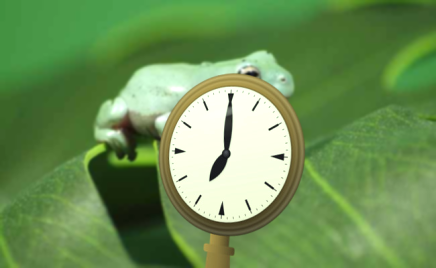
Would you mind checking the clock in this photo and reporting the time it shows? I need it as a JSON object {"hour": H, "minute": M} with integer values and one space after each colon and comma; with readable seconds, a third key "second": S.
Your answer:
{"hour": 7, "minute": 0}
